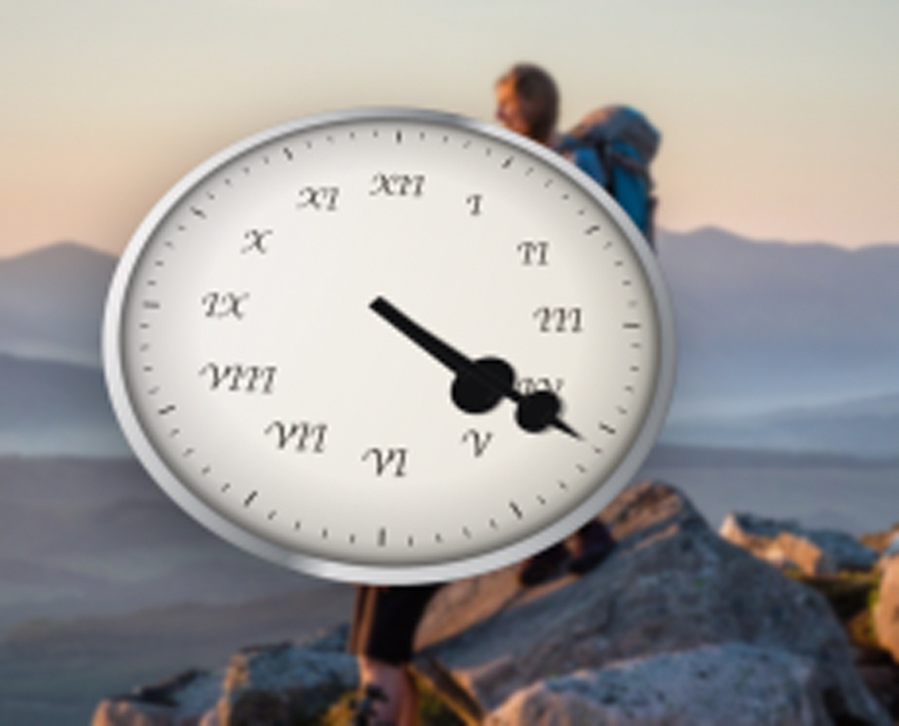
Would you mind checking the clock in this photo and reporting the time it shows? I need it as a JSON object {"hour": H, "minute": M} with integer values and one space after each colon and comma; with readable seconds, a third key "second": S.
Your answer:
{"hour": 4, "minute": 21}
